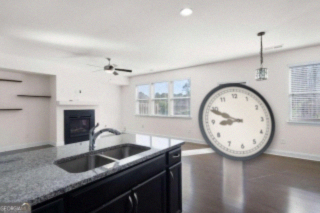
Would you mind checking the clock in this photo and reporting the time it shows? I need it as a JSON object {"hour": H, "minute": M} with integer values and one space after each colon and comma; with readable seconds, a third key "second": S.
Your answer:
{"hour": 8, "minute": 49}
